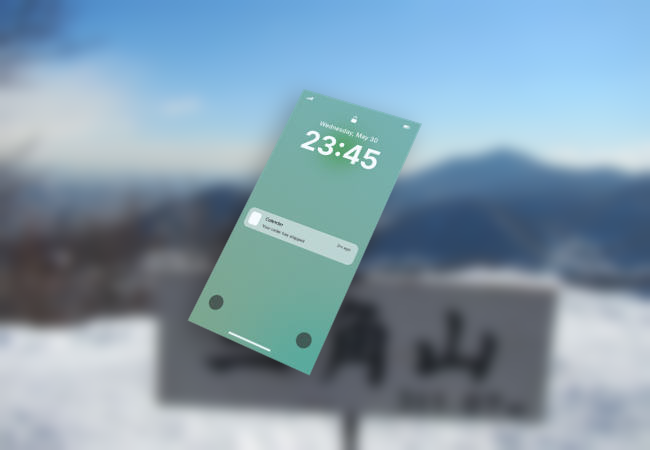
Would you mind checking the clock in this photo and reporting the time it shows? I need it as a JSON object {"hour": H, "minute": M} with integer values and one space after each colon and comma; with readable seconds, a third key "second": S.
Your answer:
{"hour": 23, "minute": 45}
